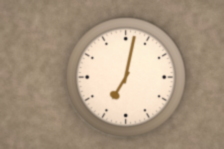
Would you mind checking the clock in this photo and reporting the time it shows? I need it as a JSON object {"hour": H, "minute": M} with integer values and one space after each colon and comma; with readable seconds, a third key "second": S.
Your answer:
{"hour": 7, "minute": 2}
